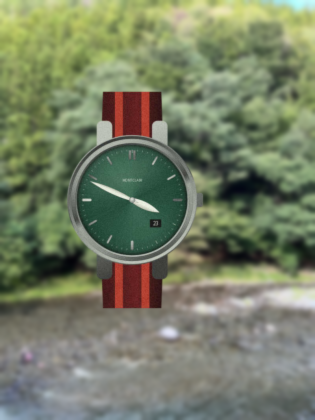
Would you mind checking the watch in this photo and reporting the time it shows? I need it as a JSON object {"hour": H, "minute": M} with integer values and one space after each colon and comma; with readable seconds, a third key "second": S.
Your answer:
{"hour": 3, "minute": 49}
